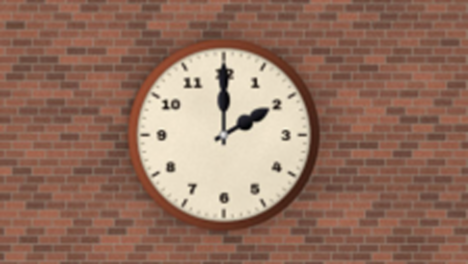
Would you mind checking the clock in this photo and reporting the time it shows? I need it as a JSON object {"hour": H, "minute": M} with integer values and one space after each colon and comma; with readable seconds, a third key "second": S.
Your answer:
{"hour": 2, "minute": 0}
